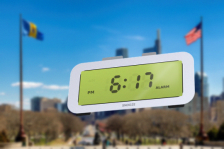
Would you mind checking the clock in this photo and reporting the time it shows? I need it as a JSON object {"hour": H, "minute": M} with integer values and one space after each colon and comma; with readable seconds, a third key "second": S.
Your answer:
{"hour": 6, "minute": 17}
